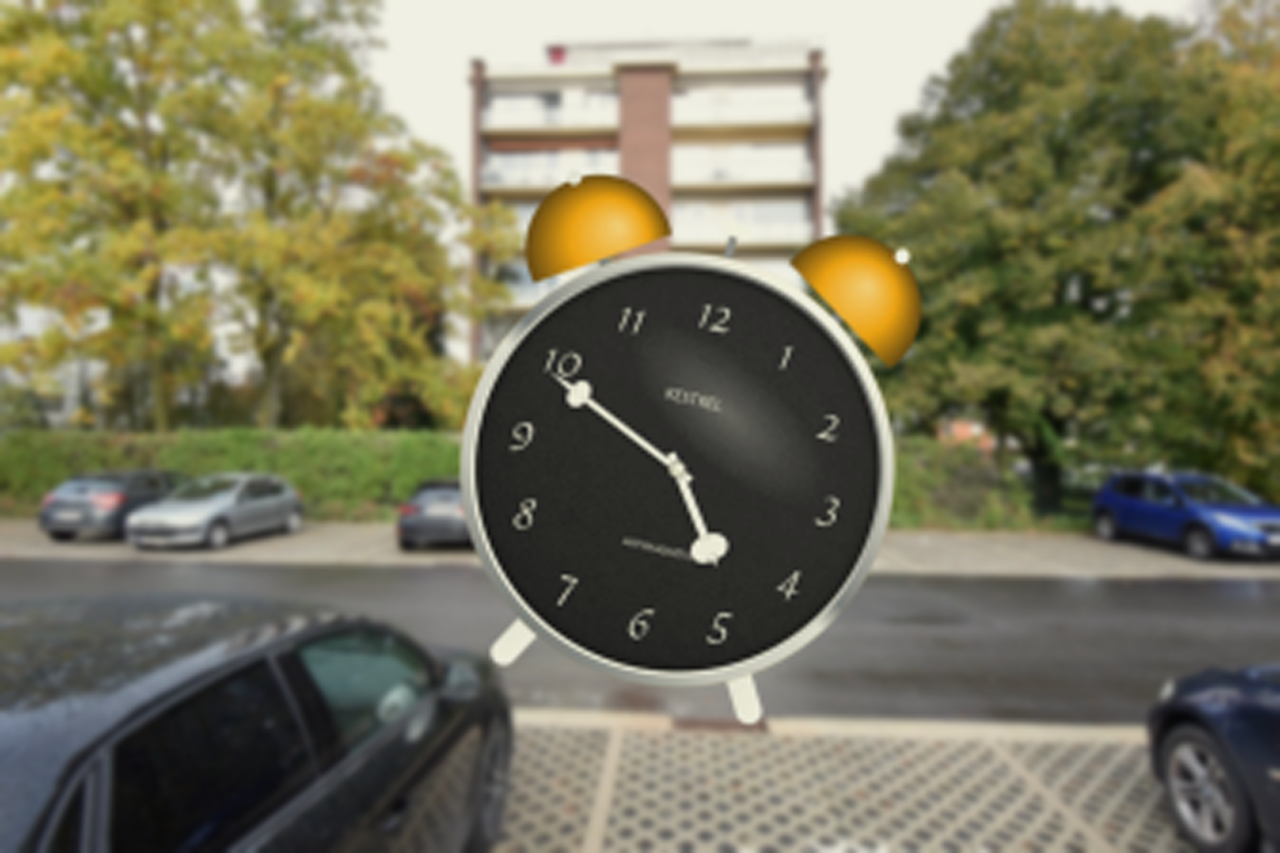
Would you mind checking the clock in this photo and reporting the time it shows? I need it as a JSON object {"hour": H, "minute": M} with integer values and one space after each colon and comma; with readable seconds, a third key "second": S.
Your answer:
{"hour": 4, "minute": 49}
